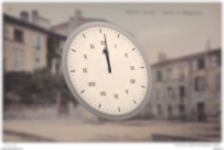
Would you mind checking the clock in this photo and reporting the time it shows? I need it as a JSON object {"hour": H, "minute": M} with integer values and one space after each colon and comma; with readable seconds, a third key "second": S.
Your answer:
{"hour": 12, "minute": 1}
